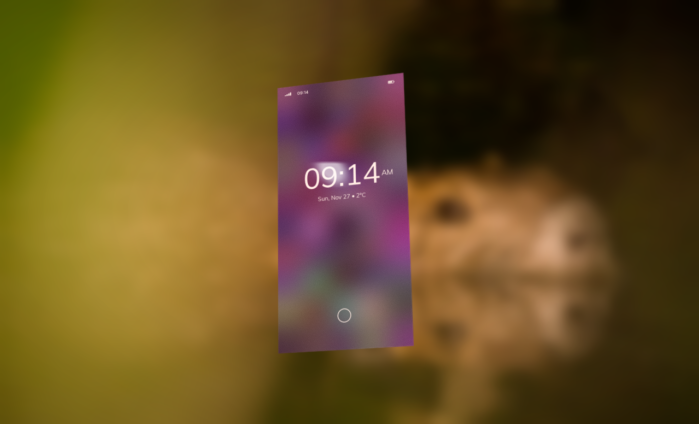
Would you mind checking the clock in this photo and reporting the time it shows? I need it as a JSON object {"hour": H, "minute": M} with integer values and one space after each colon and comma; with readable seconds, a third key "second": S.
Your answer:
{"hour": 9, "minute": 14}
